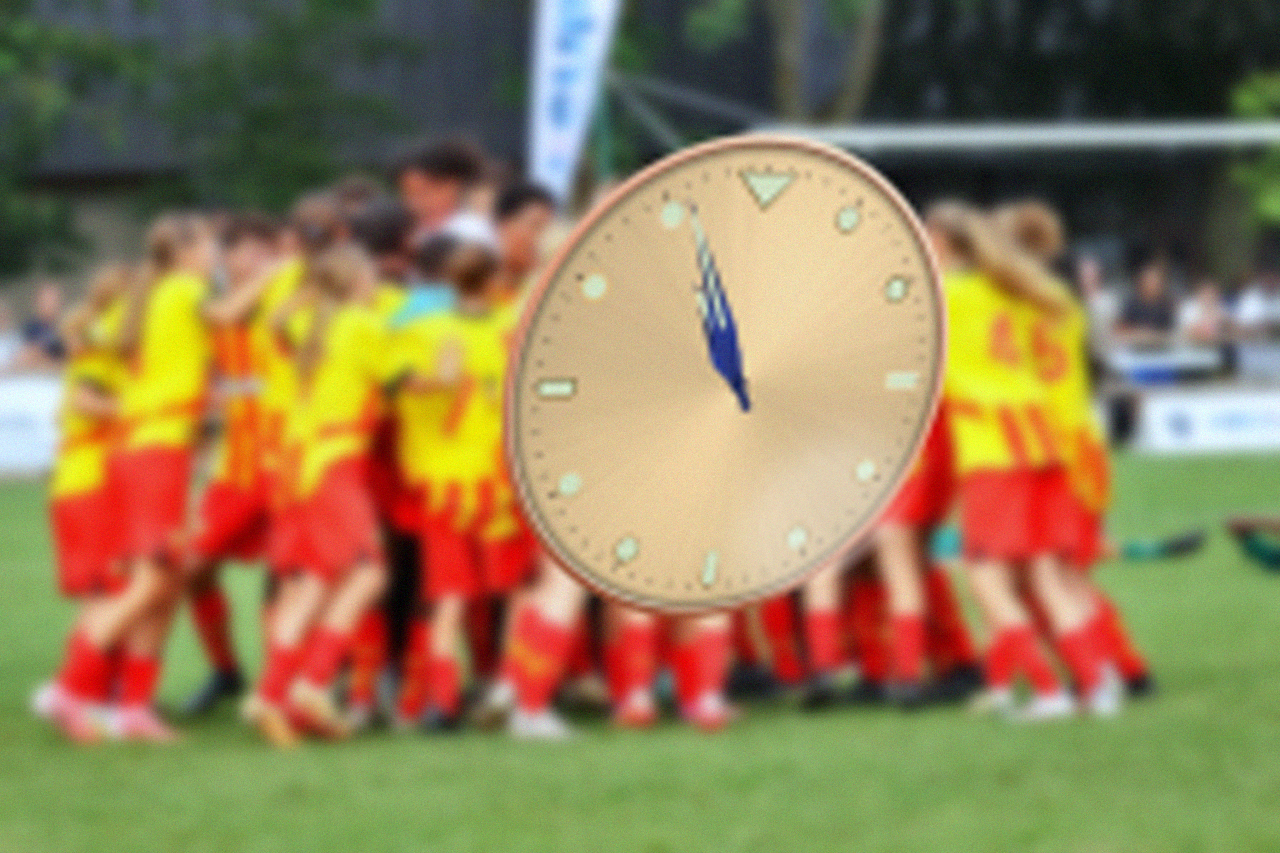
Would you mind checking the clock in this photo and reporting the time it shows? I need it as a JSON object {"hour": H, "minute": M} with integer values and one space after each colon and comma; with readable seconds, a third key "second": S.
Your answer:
{"hour": 10, "minute": 56}
